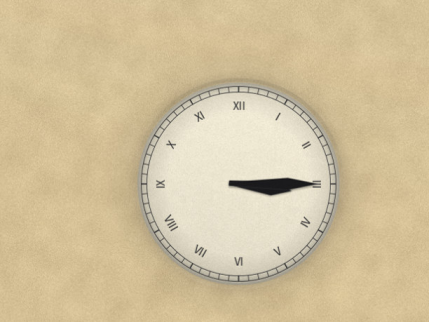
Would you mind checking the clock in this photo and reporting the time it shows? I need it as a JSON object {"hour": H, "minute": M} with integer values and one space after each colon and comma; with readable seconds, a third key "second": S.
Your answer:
{"hour": 3, "minute": 15}
